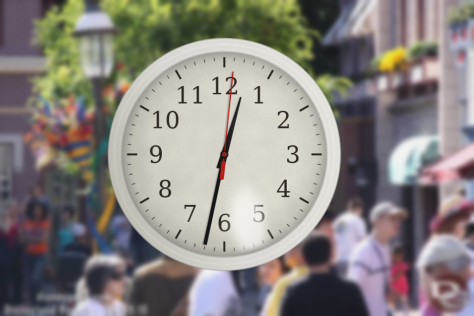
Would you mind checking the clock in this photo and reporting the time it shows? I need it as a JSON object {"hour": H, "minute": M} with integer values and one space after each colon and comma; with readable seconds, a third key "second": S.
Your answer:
{"hour": 12, "minute": 32, "second": 1}
